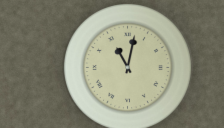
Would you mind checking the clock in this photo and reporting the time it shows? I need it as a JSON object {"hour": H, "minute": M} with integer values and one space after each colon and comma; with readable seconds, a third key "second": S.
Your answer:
{"hour": 11, "minute": 2}
